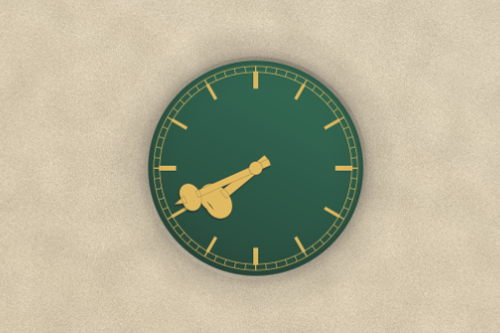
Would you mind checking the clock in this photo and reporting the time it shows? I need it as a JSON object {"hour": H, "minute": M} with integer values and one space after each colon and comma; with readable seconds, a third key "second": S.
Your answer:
{"hour": 7, "minute": 41}
